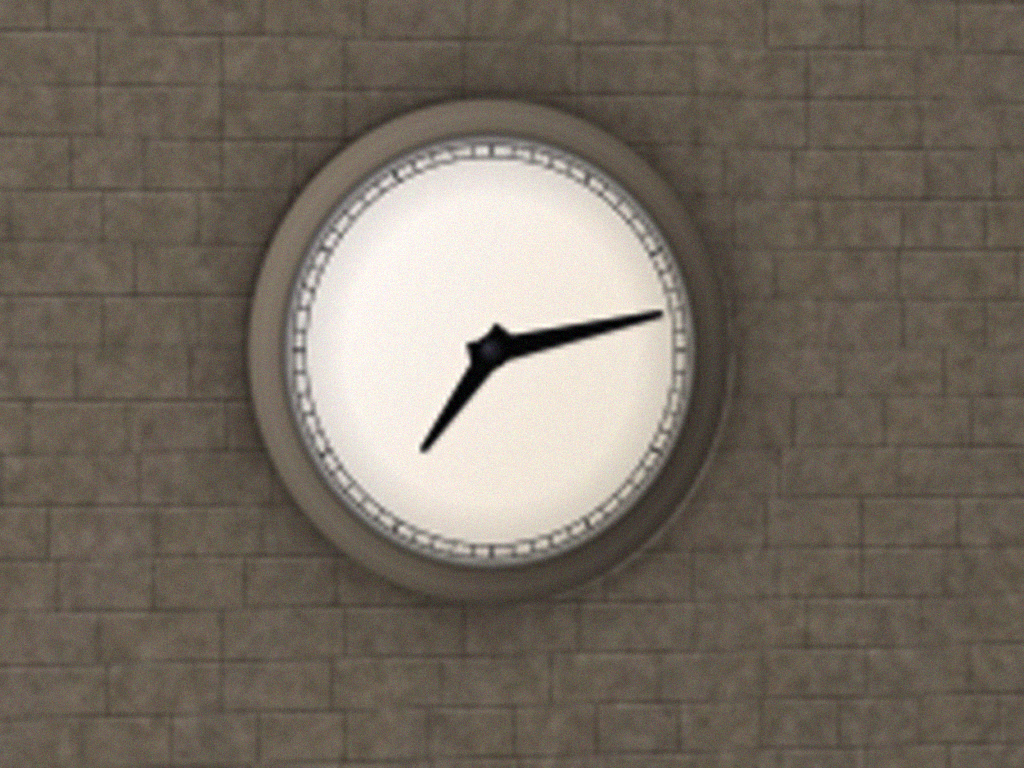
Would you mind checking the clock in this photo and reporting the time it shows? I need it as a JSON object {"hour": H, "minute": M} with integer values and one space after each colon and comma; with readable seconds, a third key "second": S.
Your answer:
{"hour": 7, "minute": 13}
